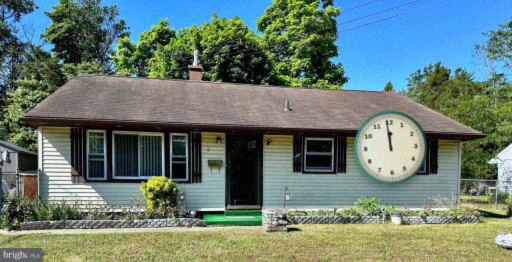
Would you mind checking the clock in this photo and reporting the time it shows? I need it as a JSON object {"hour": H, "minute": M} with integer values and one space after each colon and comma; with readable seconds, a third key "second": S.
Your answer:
{"hour": 11, "minute": 59}
